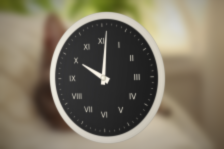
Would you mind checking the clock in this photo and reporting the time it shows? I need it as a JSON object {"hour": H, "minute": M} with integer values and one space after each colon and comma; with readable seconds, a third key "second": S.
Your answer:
{"hour": 10, "minute": 1}
